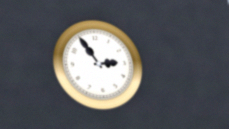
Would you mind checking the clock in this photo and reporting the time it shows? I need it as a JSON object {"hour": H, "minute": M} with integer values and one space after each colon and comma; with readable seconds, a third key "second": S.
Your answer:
{"hour": 2, "minute": 55}
